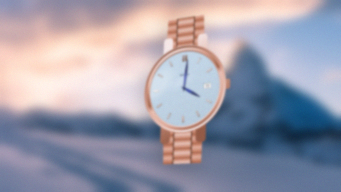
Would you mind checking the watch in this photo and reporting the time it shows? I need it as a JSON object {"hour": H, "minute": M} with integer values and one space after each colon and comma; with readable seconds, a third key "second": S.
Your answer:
{"hour": 4, "minute": 1}
